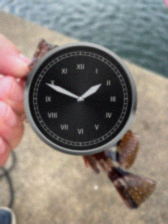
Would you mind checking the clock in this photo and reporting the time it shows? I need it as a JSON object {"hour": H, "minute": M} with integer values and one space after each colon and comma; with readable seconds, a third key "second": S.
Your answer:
{"hour": 1, "minute": 49}
